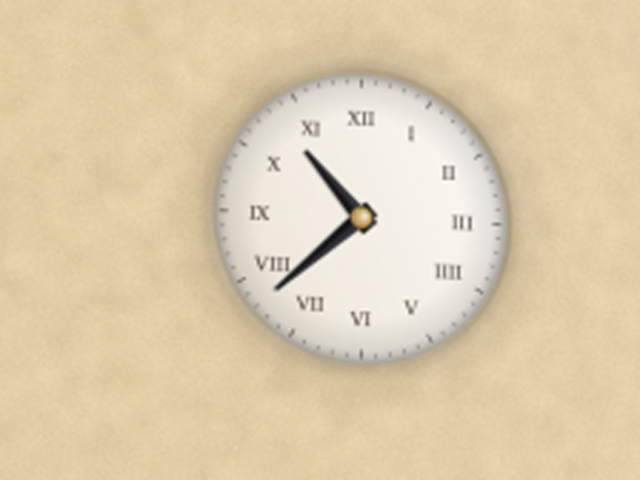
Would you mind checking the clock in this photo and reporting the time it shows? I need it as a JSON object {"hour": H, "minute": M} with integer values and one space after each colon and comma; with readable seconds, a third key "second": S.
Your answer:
{"hour": 10, "minute": 38}
